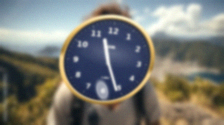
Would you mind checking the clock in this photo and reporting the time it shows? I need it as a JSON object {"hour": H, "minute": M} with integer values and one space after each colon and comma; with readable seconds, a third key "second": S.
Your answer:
{"hour": 11, "minute": 26}
